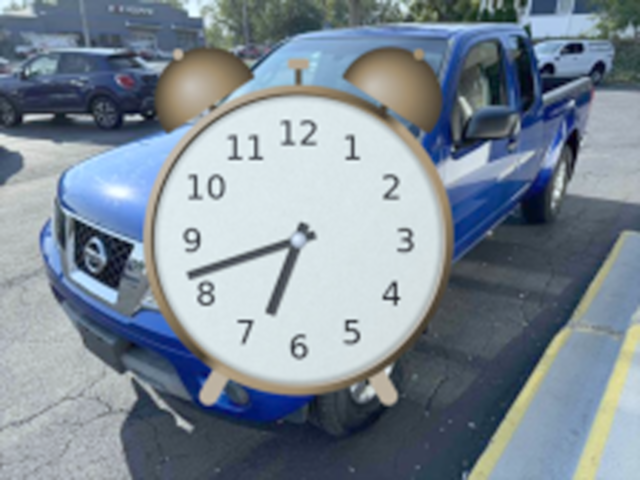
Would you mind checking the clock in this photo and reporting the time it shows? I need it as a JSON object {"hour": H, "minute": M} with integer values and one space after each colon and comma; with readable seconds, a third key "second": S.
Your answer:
{"hour": 6, "minute": 42}
